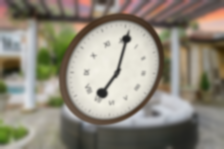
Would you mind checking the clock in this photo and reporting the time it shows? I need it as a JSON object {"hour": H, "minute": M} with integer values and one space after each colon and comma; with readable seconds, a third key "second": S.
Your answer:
{"hour": 7, "minute": 1}
